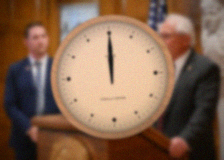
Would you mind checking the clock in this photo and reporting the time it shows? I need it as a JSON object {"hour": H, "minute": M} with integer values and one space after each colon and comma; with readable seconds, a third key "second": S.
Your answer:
{"hour": 12, "minute": 0}
